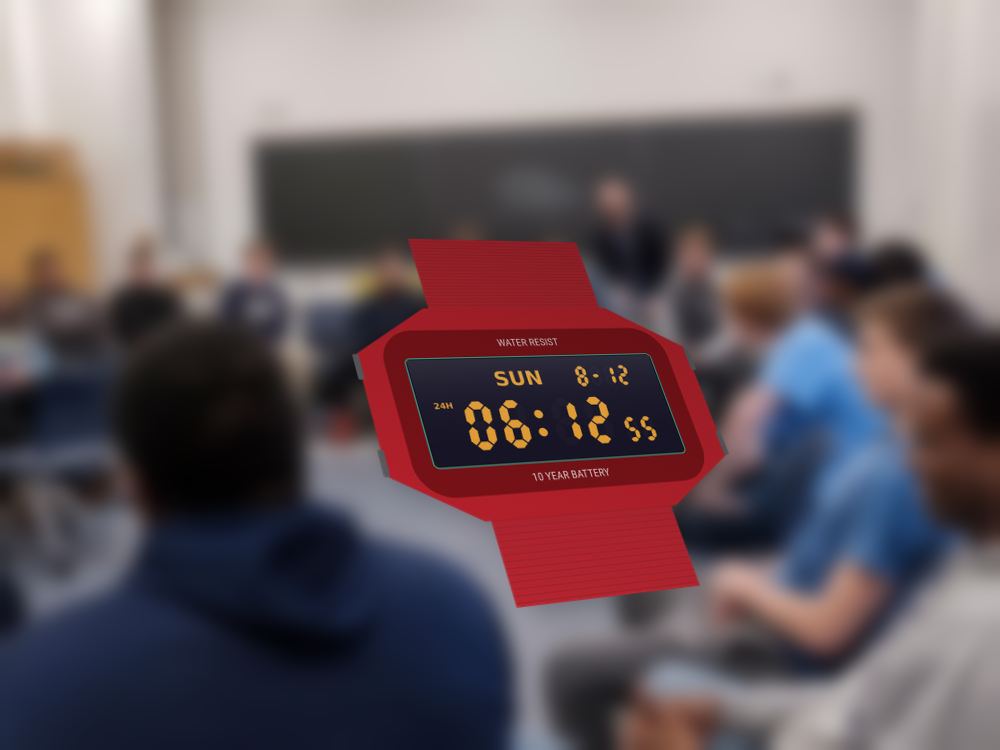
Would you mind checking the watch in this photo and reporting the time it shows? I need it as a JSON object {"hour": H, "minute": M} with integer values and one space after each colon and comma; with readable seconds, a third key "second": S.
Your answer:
{"hour": 6, "minute": 12, "second": 55}
